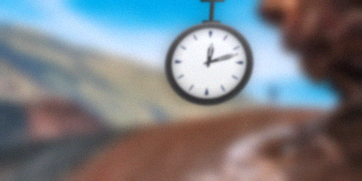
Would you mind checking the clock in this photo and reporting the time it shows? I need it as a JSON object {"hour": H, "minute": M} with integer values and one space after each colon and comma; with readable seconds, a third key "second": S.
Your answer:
{"hour": 12, "minute": 12}
